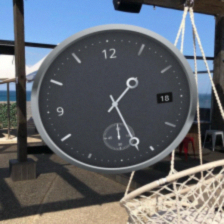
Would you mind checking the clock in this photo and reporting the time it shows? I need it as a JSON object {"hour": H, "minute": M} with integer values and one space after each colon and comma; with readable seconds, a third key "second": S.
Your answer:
{"hour": 1, "minute": 27}
